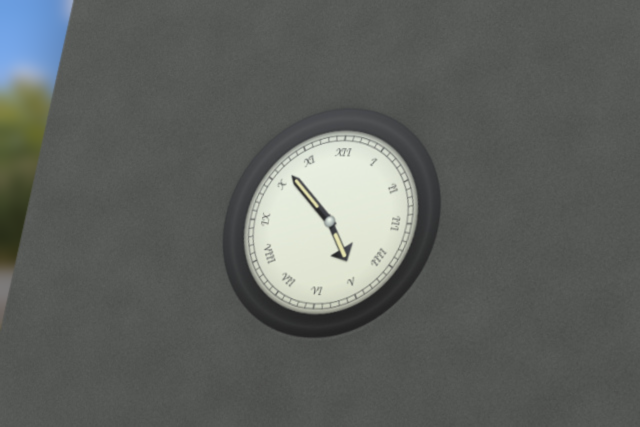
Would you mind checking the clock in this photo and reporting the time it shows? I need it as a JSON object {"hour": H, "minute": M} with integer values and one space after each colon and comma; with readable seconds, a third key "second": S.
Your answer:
{"hour": 4, "minute": 52}
